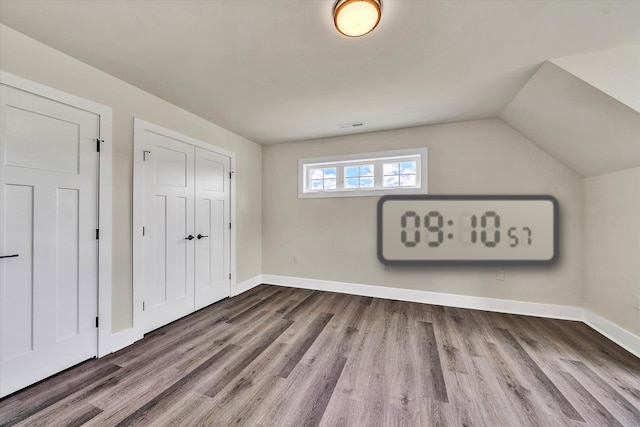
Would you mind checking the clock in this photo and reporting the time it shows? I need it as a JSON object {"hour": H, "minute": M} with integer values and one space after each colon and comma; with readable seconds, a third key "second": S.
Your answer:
{"hour": 9, "minute": 10, "second": 57}
